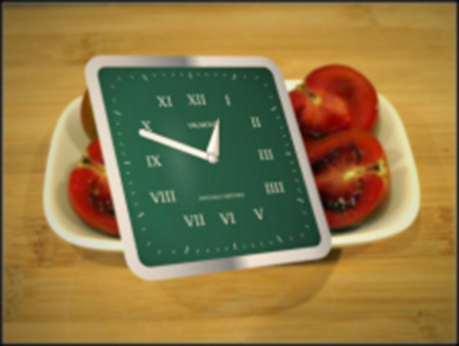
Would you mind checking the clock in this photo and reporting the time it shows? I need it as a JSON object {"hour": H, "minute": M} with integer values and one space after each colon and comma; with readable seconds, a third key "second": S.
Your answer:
{"hour": 12, "minute": 49}
